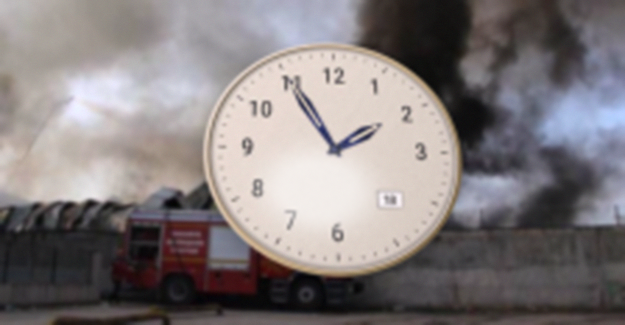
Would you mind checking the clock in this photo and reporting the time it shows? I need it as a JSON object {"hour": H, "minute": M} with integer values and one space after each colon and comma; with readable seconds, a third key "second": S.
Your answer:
{"hour": 1, "minute": 55}
